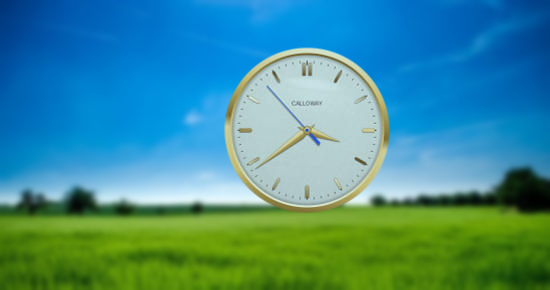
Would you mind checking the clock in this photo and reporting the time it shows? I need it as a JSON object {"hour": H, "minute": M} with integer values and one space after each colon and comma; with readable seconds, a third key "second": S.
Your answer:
{"hour": 3, "minute": 38, "second": 53}
